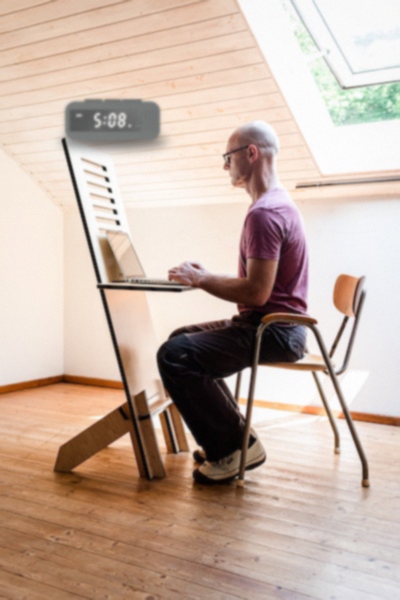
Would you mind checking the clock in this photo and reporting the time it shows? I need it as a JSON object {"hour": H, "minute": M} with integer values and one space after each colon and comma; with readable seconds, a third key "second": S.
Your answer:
{"hour": 5, "minute": 8}
